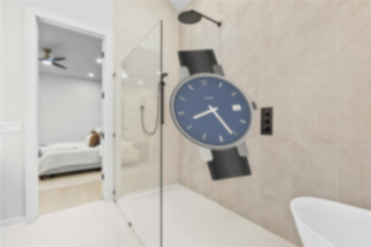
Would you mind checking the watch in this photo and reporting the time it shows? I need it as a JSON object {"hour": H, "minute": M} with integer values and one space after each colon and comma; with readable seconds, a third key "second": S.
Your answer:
{"hour": 8, "minute": 26}
